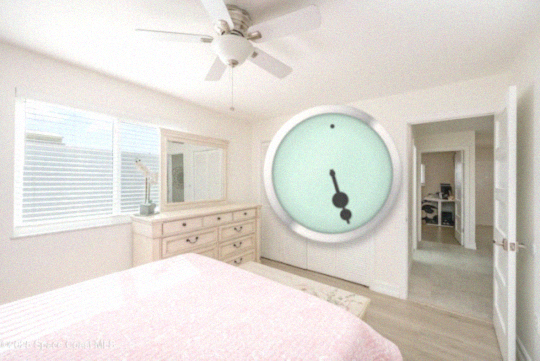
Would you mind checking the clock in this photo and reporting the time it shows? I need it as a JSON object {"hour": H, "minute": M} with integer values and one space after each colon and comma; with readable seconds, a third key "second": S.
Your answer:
{"hour": 5, "minute": 27}
